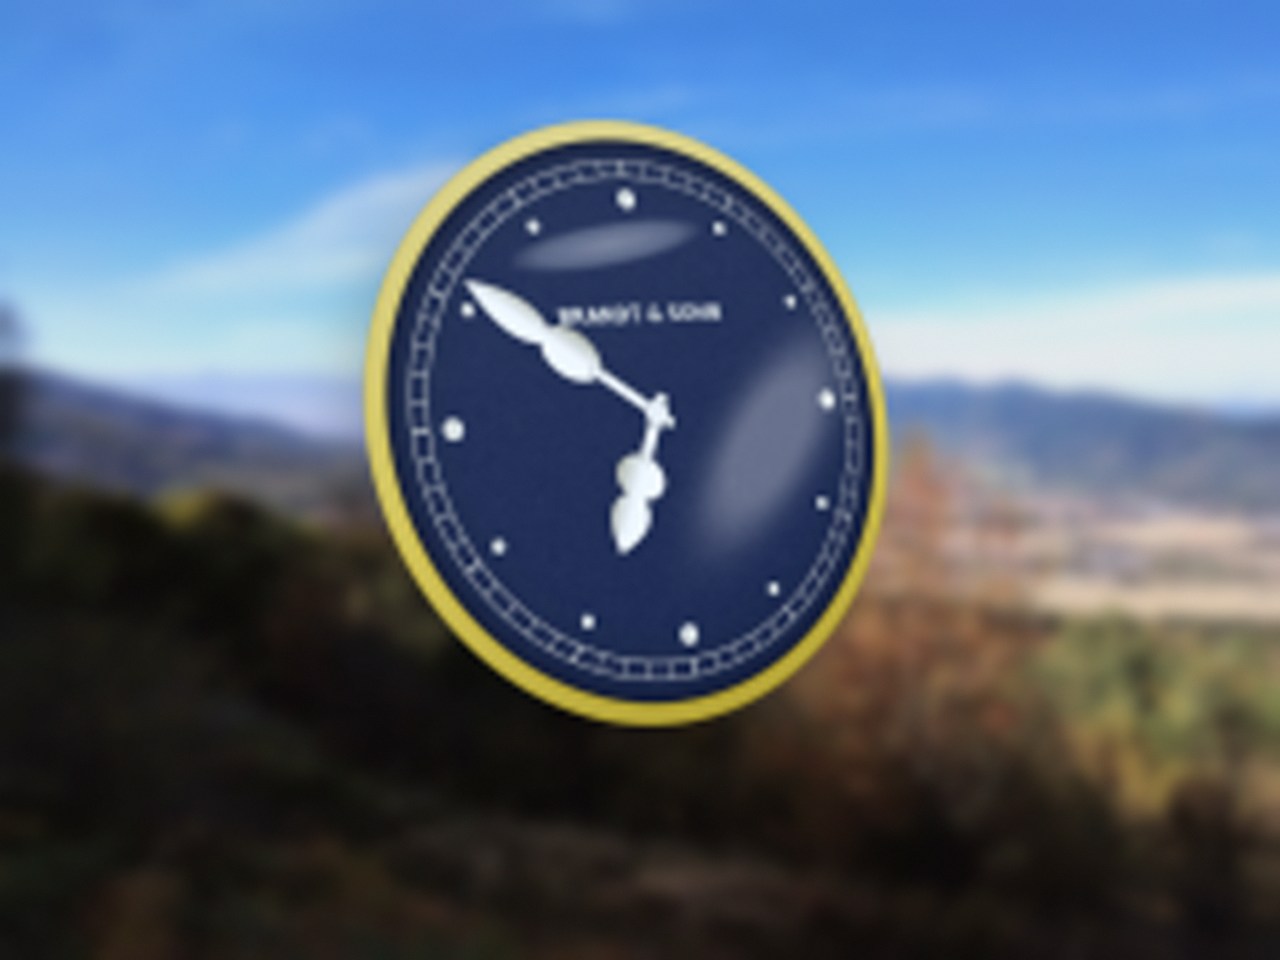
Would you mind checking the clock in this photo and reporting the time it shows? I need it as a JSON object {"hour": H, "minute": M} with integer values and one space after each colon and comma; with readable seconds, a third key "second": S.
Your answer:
{"hour": 6, "minute": 51}
